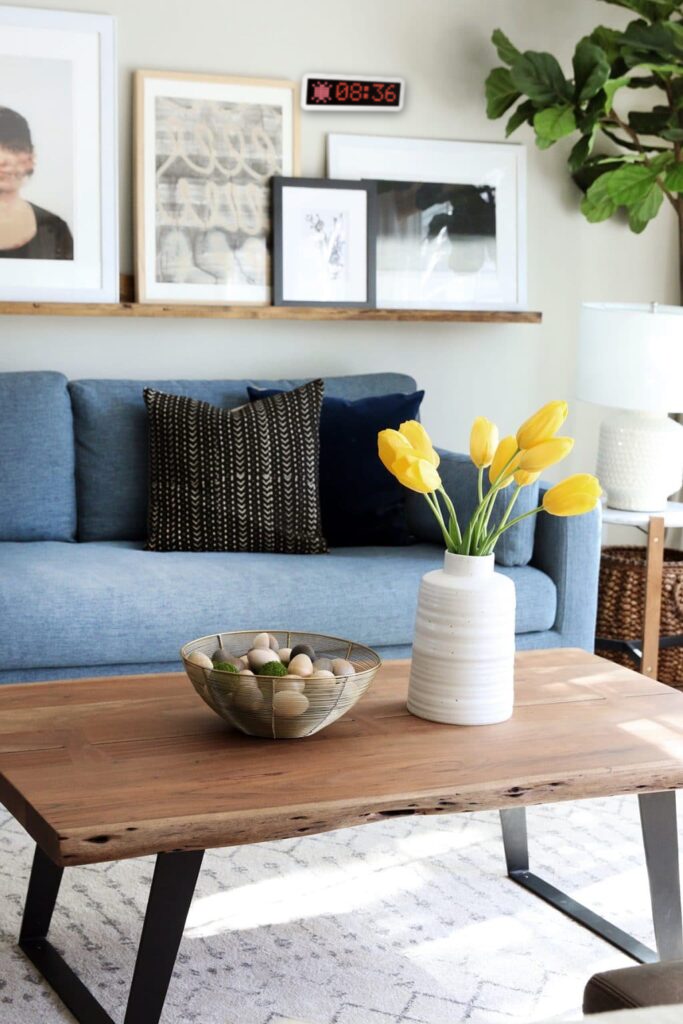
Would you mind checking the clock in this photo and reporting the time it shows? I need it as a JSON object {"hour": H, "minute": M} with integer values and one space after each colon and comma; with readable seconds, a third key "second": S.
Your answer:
{"hour": 8, "minute": 36}
